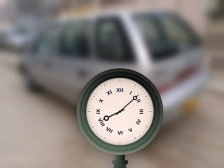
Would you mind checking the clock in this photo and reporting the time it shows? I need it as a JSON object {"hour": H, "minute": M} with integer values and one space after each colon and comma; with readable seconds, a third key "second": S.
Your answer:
{"hour": 8, "minute": 8}
